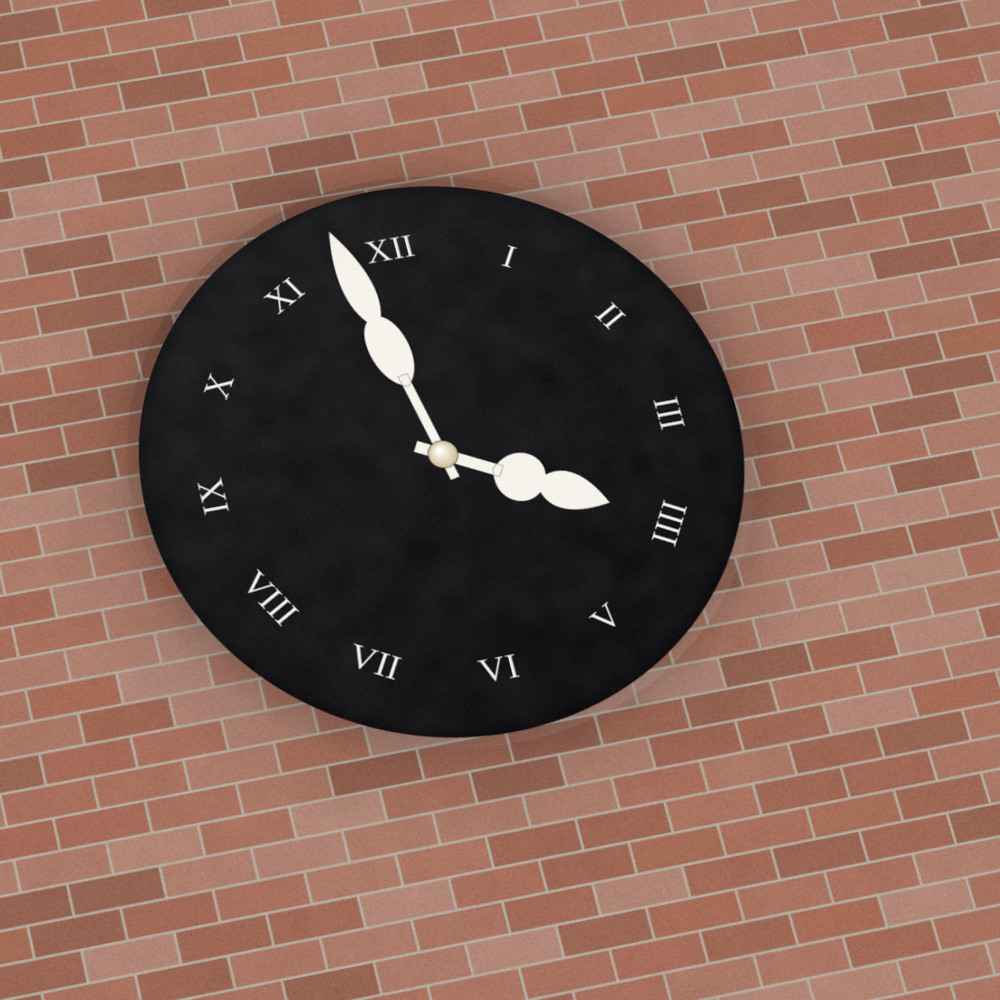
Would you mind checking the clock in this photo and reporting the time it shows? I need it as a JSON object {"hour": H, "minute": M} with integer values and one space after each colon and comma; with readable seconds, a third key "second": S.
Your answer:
{"hour": 3, "minute": 58}
